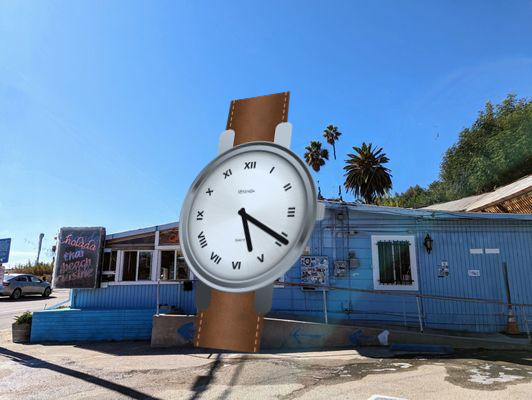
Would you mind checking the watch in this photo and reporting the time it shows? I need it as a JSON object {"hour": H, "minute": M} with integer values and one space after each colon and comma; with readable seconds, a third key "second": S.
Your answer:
{"hour": 5, "minute": 20}
